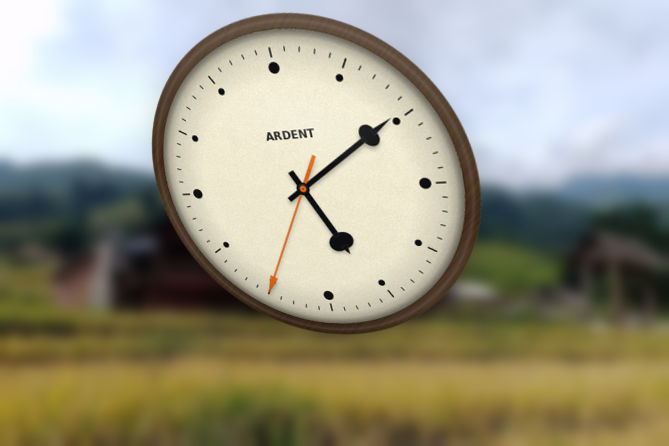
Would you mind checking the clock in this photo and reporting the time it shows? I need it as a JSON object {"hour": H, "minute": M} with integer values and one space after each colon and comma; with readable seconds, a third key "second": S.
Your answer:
{"hour": 5, "minute": 9, "second": 35}
